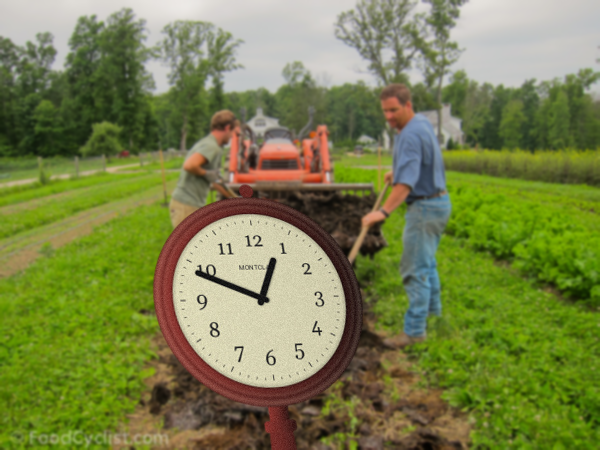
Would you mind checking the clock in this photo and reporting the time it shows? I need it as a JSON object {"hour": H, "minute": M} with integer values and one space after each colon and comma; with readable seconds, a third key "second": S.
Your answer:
{"hour": 12, "minute": 49}
